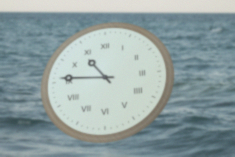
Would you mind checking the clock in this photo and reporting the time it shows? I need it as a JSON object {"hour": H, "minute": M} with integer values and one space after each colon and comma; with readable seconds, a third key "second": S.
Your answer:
{"hour": 10, "minute": 46}
